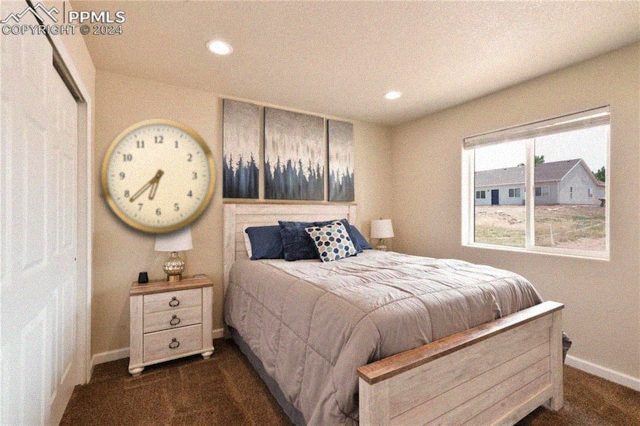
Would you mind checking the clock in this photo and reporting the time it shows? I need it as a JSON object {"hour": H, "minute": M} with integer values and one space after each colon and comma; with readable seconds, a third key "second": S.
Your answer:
{"hour": 6, "minute": 38}
